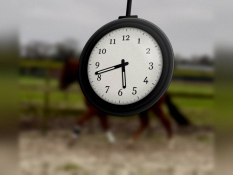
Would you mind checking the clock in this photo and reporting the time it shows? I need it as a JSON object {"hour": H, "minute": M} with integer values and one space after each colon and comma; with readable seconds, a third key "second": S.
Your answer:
{"hour": 5, "minute": 42}
